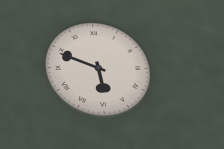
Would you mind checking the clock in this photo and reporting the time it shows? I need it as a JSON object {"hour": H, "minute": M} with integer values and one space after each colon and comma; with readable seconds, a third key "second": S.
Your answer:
{"hour": 5, "minute": 49}
